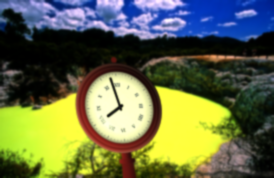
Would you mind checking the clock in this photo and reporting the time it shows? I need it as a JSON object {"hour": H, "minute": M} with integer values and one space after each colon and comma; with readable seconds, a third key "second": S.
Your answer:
{"hour": 7, "minute": 58}
